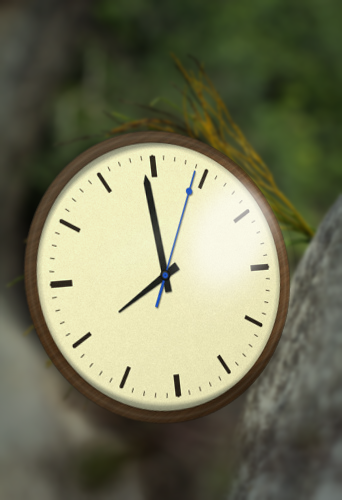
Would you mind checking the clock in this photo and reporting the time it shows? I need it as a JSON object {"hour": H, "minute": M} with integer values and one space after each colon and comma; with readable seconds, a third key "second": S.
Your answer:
{"hour": 7, "minute": 59, "second": 4}
